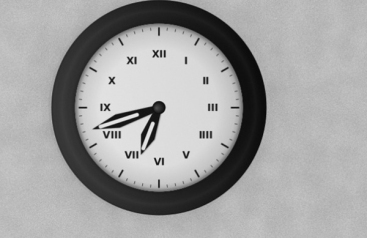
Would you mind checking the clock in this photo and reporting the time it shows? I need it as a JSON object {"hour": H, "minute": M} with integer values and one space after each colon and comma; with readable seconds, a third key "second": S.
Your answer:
{"hour": 6, "minute": 42}
